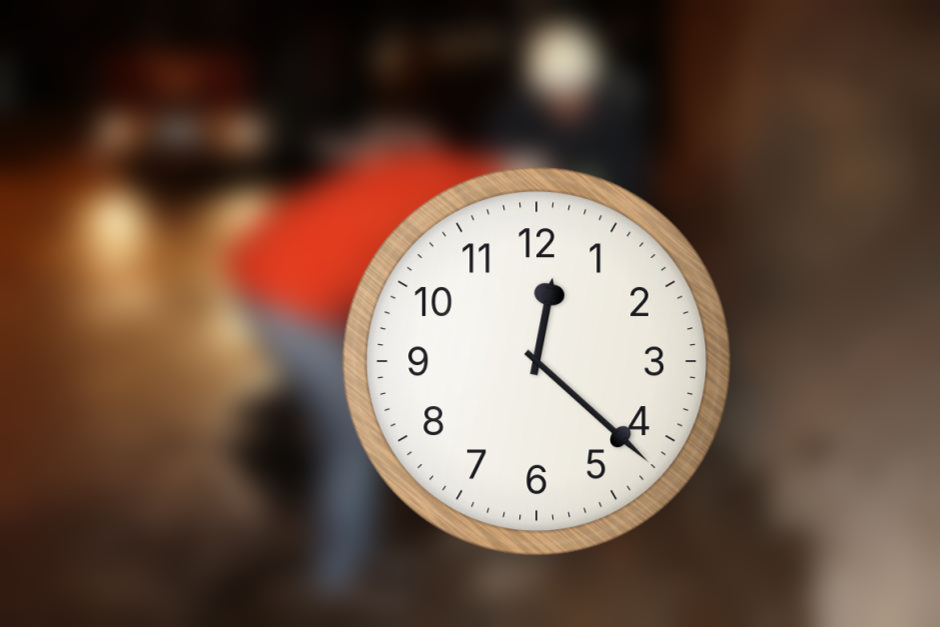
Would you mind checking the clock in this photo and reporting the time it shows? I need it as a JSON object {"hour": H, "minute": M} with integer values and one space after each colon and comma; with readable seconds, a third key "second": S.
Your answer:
{"hour": 12, "minute": 22}
